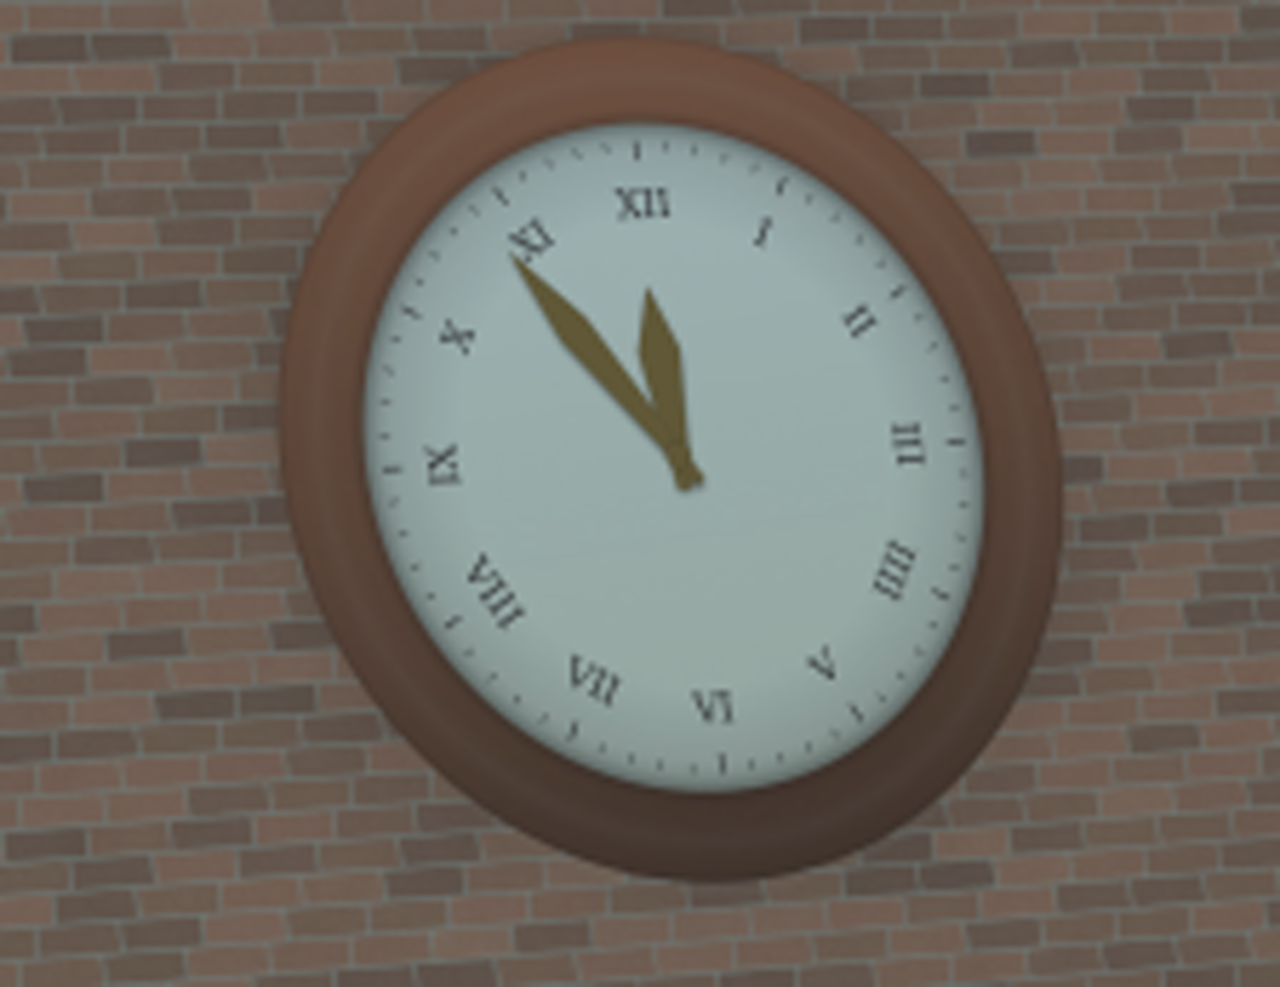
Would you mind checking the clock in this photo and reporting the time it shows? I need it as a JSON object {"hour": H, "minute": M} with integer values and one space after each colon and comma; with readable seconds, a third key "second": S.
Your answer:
{"hour": 11, "minute": 54}
